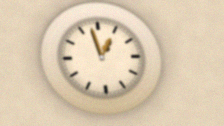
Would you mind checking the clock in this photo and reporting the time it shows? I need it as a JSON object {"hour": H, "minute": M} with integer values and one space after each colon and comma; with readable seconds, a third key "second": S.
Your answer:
{"hour": 12, "minute": 58}
